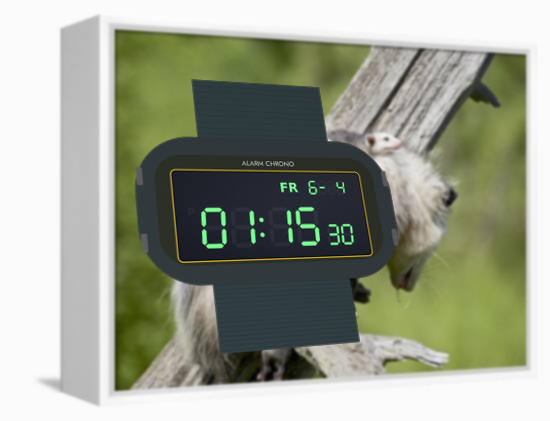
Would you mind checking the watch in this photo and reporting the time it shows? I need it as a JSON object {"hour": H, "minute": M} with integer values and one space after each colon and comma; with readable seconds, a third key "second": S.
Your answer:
{"hour": 1, "minute": 15, "second": 30}
